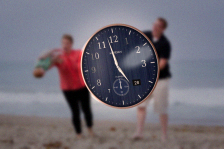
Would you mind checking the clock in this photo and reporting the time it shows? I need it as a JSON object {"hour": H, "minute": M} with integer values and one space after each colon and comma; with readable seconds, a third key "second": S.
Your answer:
{"hour": 4, "minute": 58}
